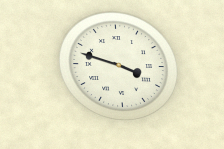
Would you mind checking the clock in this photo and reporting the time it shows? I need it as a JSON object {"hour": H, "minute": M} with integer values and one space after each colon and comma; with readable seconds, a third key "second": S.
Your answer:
{"hour": 3, "minute": 48}
